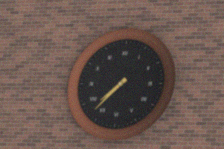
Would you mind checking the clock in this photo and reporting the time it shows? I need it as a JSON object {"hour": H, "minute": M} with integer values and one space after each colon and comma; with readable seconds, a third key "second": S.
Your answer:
{"hour": 7, "minute": 37}
